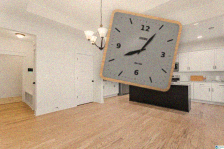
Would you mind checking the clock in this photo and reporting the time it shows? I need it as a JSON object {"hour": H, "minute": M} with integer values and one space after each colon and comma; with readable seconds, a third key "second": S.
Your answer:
{"hour": 8, "minute": 5}
